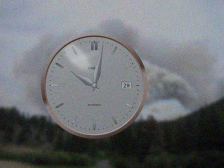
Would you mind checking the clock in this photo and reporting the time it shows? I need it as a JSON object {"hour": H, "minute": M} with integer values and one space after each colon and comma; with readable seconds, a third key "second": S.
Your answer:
{"hour": 10, "minute": 2}
